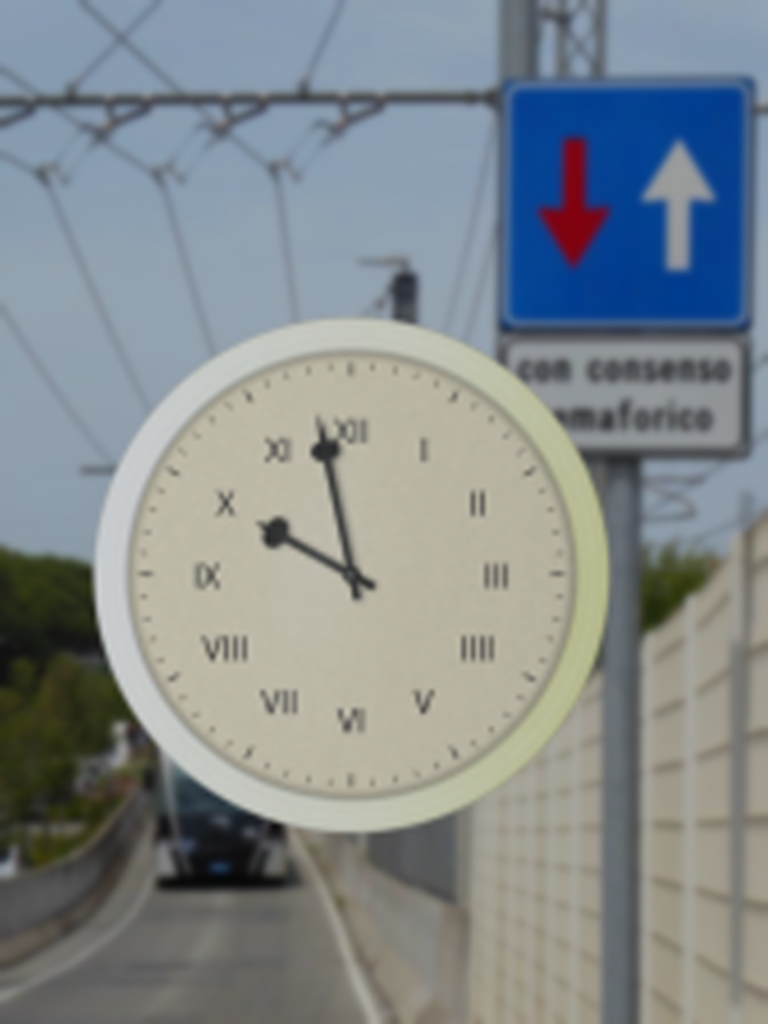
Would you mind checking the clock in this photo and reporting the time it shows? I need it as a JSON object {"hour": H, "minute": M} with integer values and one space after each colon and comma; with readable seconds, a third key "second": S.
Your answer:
{"hour": 9, "minute": 58}
